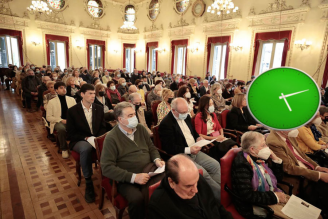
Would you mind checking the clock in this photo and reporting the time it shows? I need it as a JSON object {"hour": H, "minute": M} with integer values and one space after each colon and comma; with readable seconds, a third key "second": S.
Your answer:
{"hour": 5, "minute": 12}
